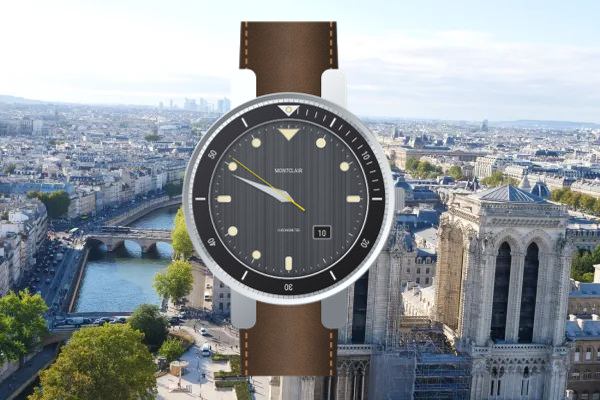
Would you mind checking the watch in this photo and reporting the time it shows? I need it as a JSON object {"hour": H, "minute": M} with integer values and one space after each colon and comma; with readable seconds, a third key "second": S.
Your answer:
{"hour": 9, "minute": 48, "second": 51}
